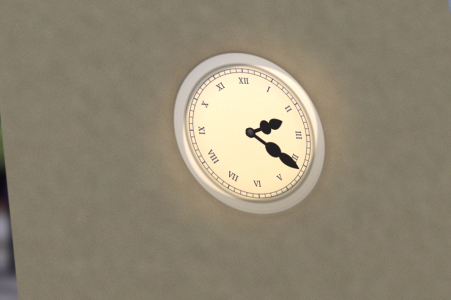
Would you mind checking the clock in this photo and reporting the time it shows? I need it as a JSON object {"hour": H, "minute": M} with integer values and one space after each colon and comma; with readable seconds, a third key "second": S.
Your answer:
{"hour": 2, "minute": 21}
